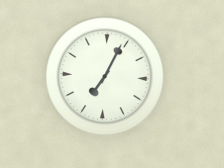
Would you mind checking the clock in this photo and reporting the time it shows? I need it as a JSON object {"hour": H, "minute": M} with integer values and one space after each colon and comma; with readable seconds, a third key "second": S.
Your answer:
{"hour": 7, "minute": 4}
